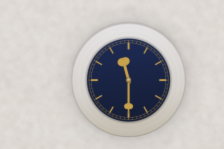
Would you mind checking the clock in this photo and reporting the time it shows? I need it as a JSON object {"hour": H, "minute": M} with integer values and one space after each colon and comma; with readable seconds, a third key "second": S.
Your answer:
{"hour": 11, "minute": 30}
